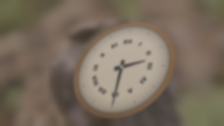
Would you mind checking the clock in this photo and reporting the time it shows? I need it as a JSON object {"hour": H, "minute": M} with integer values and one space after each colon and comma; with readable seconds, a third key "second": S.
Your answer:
{"hour": 2, "minute": 30}
